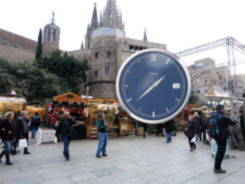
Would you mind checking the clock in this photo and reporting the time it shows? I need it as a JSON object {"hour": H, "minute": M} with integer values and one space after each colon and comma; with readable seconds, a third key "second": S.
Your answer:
{"hour": 1, "minute": 38}
